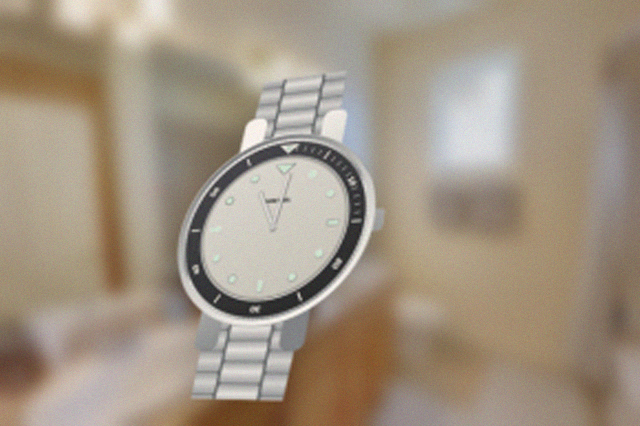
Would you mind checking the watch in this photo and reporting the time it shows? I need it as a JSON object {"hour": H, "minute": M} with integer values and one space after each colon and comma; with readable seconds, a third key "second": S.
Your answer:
{"hour": 11, "minute": 1}
